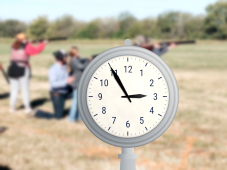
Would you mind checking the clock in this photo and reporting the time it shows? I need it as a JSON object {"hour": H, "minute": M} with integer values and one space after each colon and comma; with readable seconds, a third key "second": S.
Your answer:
{"hour": 2, "minute": 55}
